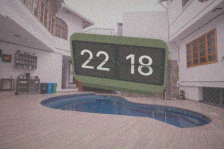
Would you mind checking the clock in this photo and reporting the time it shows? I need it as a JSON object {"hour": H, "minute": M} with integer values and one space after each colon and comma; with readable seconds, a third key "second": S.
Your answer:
{"hour": 22, "minute": 18}
